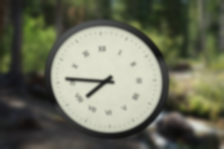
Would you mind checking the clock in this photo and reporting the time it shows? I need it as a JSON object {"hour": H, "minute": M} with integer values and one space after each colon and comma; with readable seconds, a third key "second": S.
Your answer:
{"hour": 7, "minute": 46}
